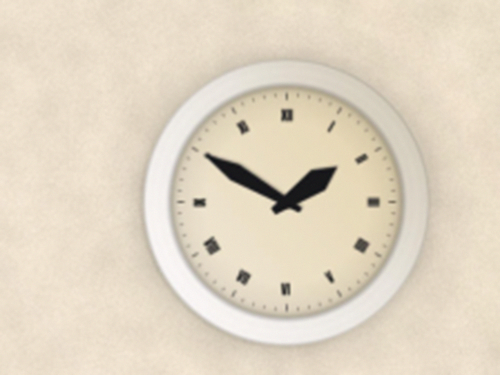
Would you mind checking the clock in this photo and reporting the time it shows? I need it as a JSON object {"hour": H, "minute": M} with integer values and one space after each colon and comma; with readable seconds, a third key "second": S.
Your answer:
{"hour": 1, "minute": 50}
